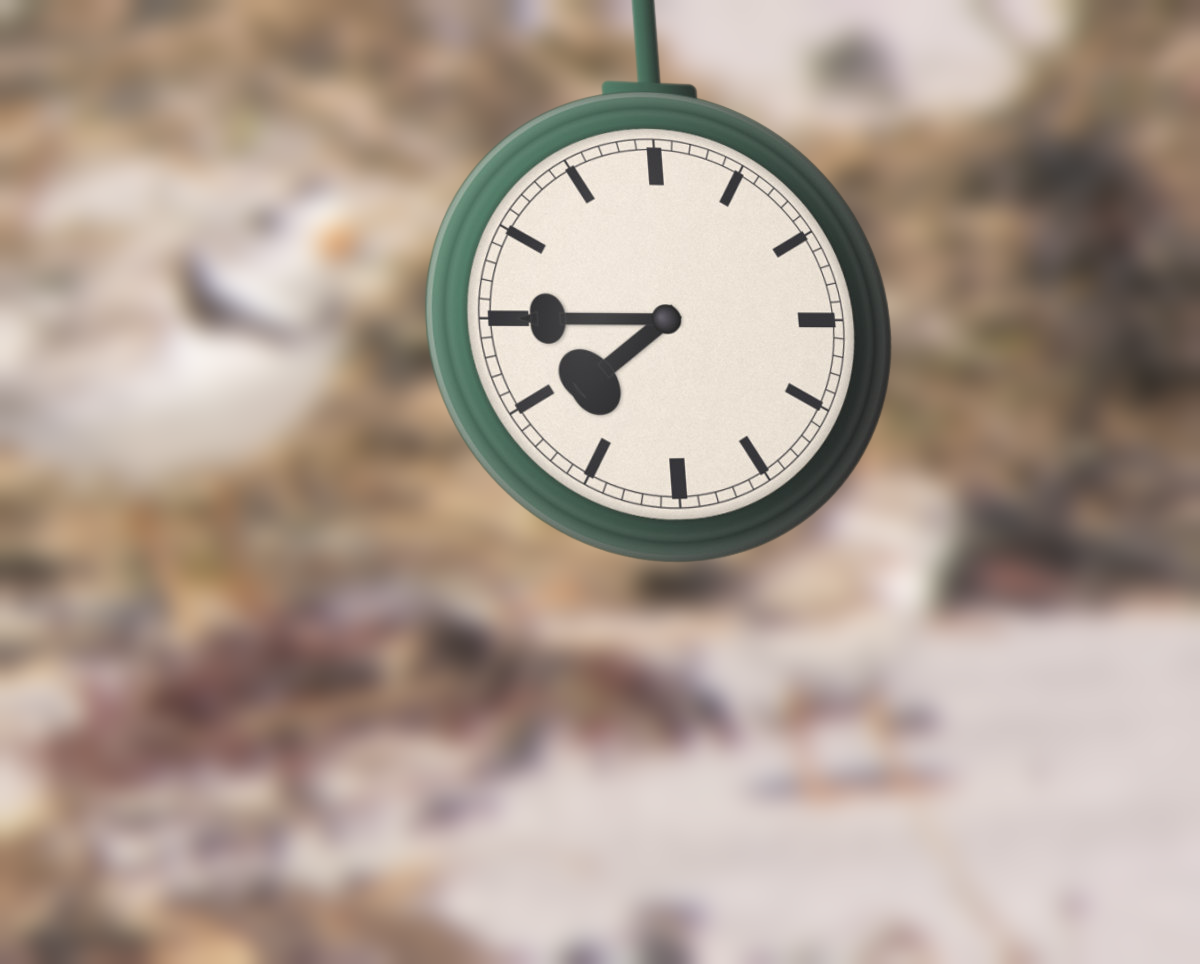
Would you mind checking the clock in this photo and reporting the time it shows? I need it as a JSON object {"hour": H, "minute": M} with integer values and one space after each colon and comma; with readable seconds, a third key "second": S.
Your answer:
{"hour": 7, "minute": 45}
